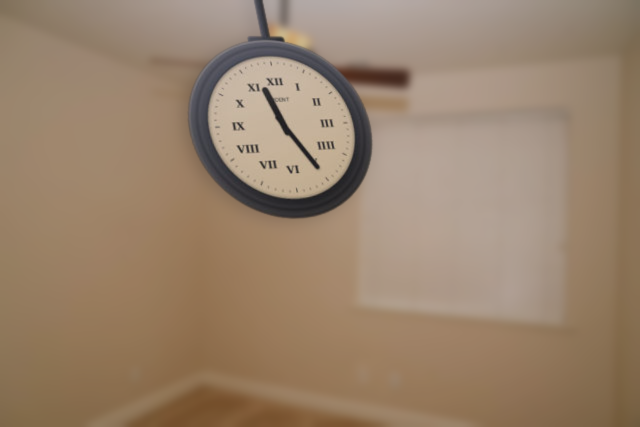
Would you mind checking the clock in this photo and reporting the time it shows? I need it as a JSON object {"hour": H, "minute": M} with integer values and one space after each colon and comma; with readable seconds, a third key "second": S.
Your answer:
{"hour": 11, "minute": 25}
